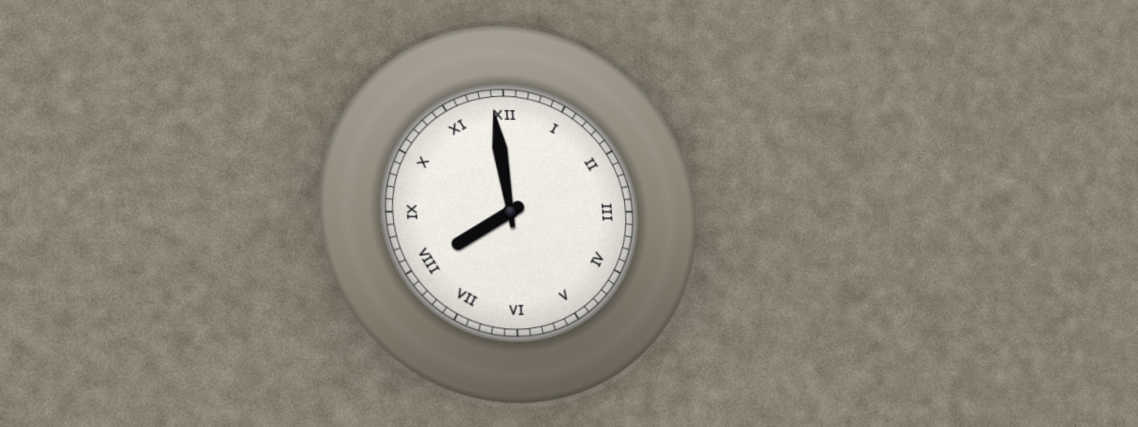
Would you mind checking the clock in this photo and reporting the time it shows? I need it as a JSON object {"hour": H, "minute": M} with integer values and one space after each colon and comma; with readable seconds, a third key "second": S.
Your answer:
{"hour": 7, "minute": 59}
